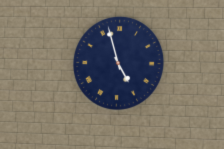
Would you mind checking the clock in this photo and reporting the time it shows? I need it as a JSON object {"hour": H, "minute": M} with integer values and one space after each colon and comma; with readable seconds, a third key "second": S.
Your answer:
{"hour": 4, "minute": 57}
